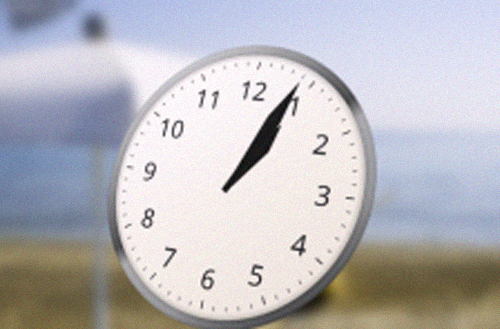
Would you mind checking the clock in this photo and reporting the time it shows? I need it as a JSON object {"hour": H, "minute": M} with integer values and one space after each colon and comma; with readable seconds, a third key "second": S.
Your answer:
{"hour": 1, "minute": 4}
